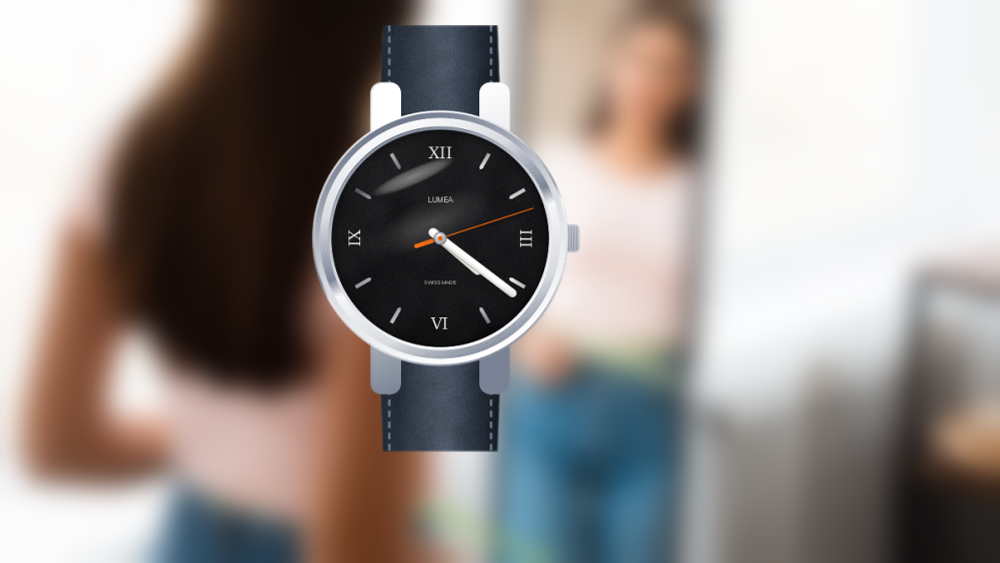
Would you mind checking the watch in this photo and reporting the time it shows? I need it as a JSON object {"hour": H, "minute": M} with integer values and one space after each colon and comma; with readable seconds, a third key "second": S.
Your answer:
{"hour": 4, "minute": 21, "second": 12}
